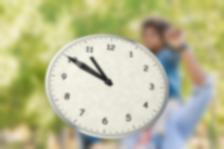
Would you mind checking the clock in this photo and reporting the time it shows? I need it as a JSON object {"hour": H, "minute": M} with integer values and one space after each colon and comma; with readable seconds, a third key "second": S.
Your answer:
{"hour": 10, "minute": 50}
